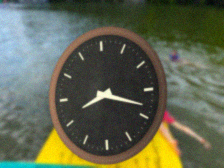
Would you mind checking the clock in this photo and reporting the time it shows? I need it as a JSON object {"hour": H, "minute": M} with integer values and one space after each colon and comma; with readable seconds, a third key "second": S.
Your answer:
{"hour": 8, "minute": 18}
